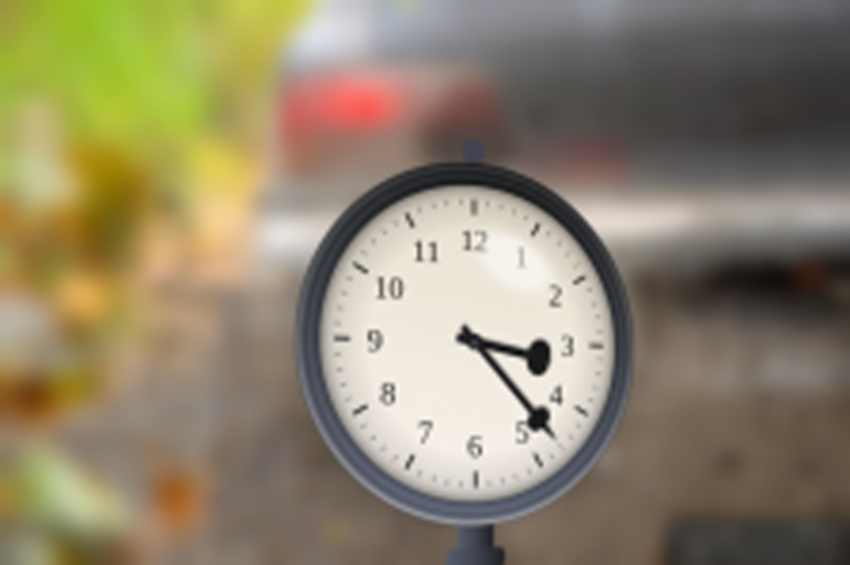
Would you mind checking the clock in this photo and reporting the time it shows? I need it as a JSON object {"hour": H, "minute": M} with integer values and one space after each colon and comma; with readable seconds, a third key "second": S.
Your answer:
{"hour": 3, "minute": 23}
